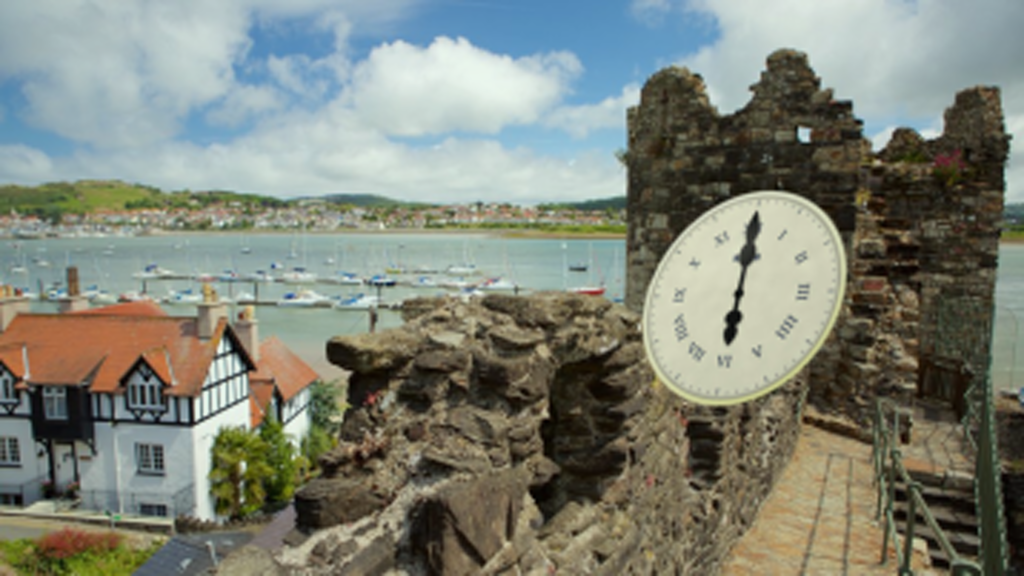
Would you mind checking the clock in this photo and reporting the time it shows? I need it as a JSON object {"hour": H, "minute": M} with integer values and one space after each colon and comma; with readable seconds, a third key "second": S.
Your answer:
{"hour": 6, "minute": 0}
